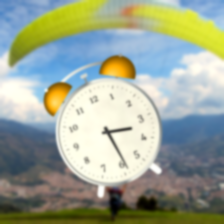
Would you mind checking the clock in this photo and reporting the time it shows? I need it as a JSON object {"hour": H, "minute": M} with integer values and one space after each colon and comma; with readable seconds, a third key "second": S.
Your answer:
{"hour": 3, "minute": 29}
